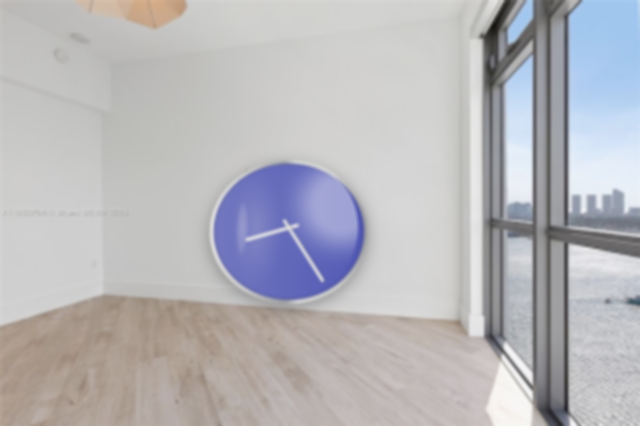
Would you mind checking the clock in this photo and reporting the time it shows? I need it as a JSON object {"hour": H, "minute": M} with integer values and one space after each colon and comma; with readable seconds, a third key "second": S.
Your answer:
{"hour": 8, "minute": 25}
